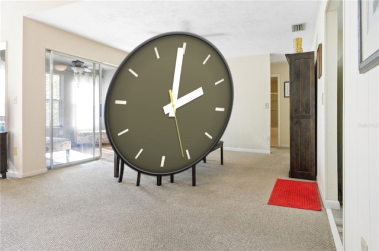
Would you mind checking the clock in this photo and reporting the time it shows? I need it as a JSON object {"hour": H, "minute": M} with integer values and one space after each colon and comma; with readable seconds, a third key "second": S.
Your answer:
{"hour": 1, "minute": 59, "second": 26}
